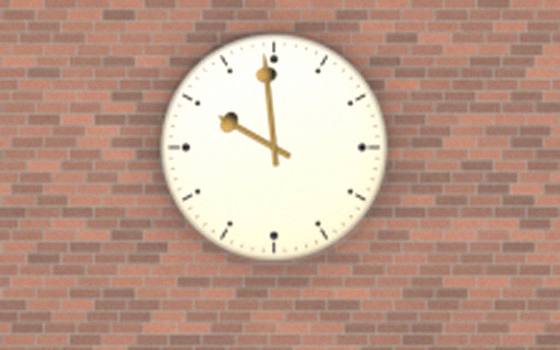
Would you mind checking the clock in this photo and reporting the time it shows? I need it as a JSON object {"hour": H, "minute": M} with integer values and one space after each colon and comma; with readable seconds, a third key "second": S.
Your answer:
{"hour": 9, "minute": 59}
